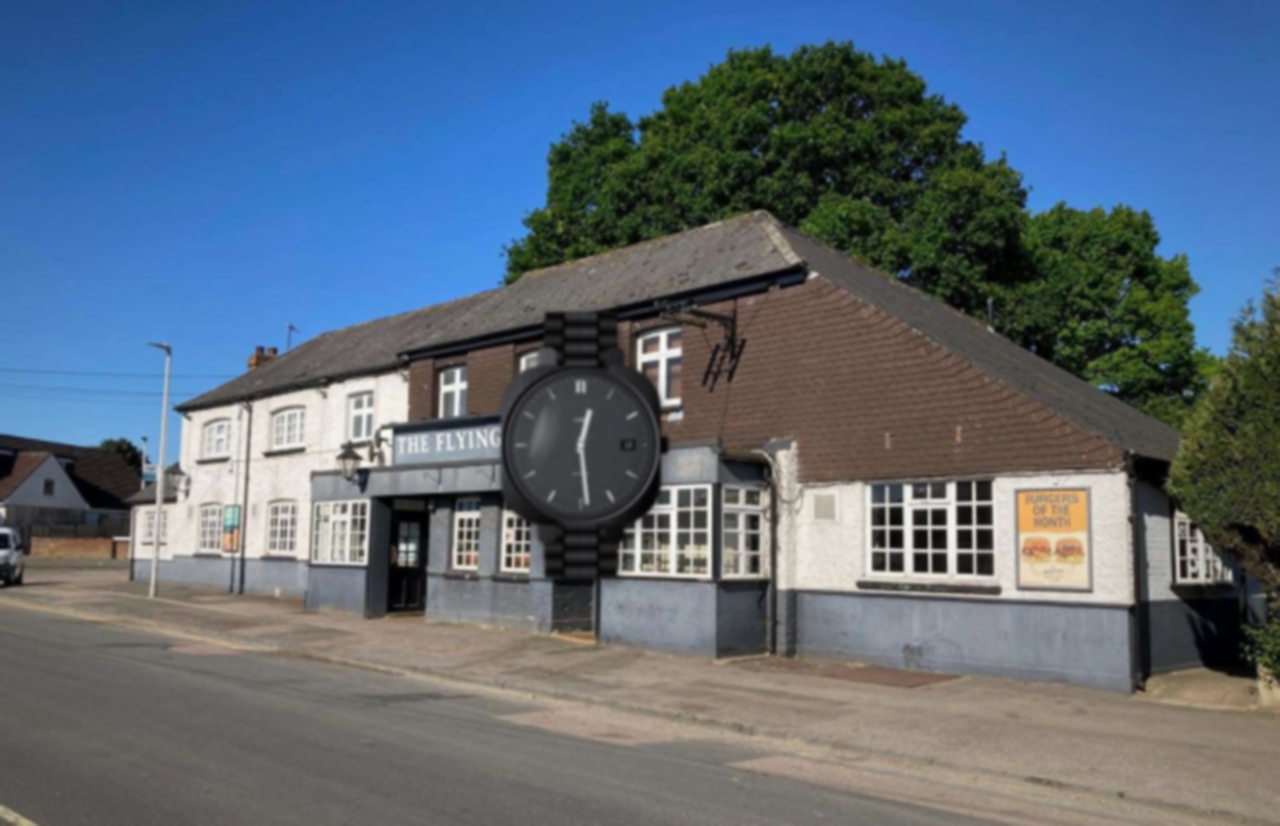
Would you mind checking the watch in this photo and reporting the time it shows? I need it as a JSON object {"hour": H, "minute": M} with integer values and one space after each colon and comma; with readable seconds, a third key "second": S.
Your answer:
{"hour": 12, "minute": 29}
